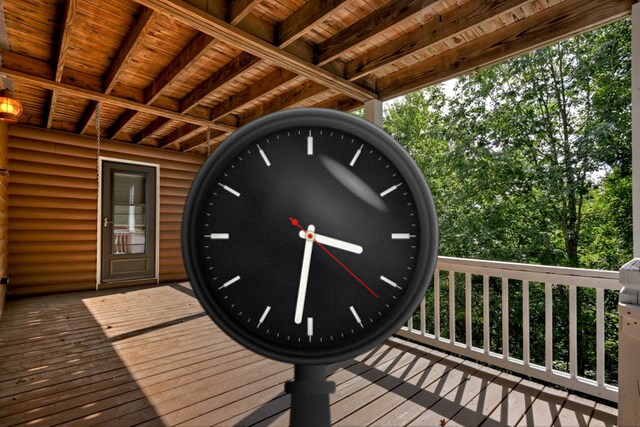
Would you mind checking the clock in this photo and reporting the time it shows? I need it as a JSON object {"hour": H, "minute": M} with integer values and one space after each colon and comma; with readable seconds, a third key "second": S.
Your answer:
{"hour": 3, "minute": 31, "second": 22}
